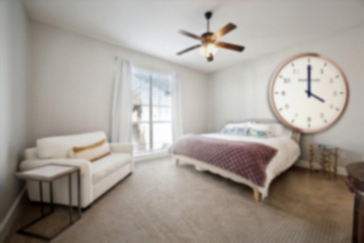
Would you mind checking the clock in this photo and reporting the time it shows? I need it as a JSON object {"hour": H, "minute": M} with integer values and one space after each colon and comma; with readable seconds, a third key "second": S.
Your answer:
{"hour": 4, "minute": 0}
